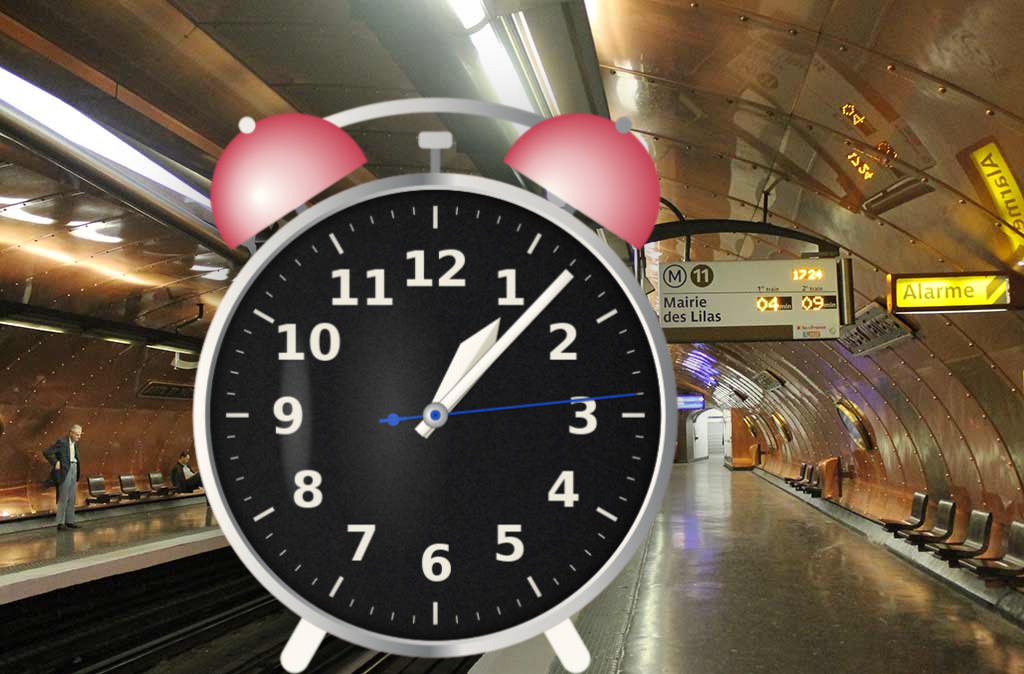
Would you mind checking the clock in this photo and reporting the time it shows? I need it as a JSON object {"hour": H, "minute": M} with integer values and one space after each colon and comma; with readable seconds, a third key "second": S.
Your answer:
{"hour": 1, "minute": 7, "second": 14}
